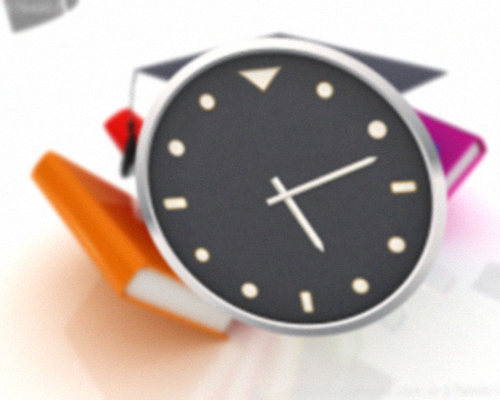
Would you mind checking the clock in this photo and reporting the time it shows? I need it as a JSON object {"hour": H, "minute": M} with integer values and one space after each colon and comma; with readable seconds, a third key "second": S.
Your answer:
{"hour": 5, "minute": 12}
